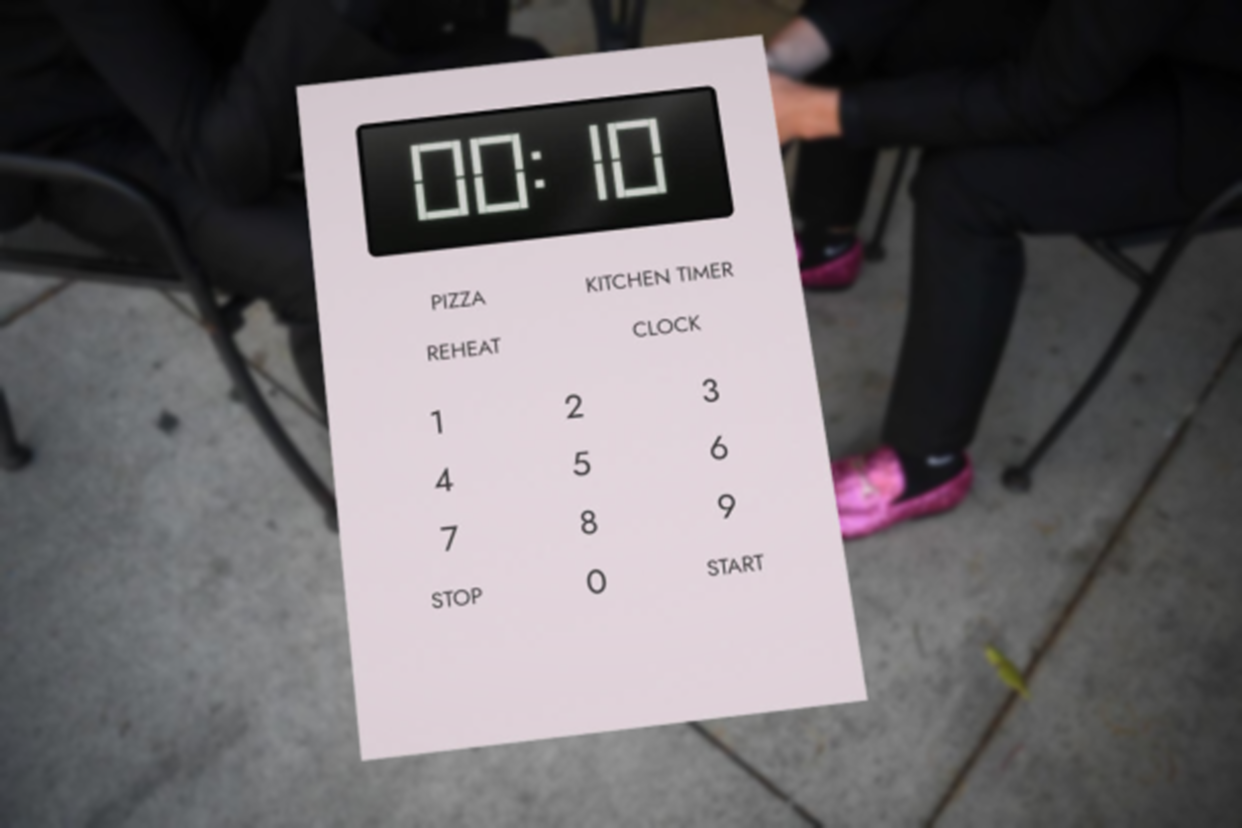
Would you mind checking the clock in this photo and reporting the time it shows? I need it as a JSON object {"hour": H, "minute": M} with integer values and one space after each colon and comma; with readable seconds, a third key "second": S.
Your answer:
{"hour": 0, "minute": 10}
